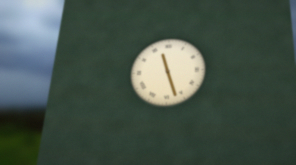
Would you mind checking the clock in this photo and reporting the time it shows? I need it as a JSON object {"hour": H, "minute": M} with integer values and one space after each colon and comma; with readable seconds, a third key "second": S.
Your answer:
{"hour": 11, "minute": 27}
